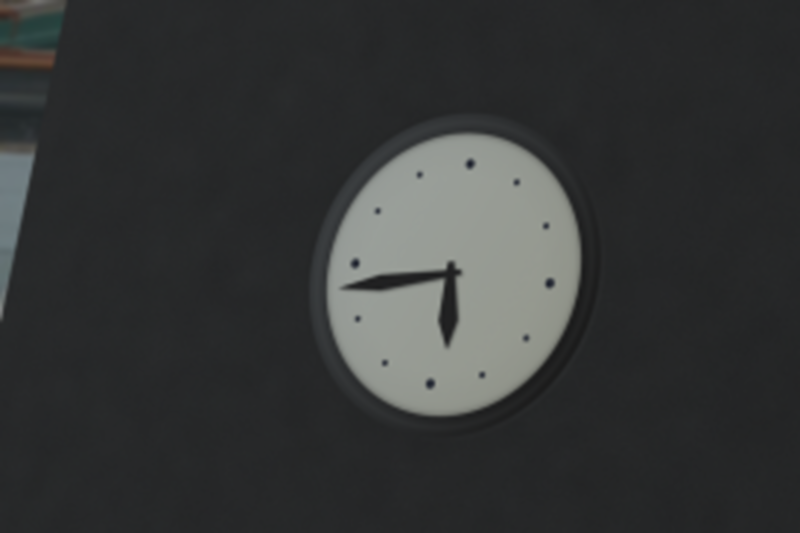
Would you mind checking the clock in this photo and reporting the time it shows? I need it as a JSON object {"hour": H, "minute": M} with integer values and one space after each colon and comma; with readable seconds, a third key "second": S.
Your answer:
{"hour": 5, "minute": 43}
